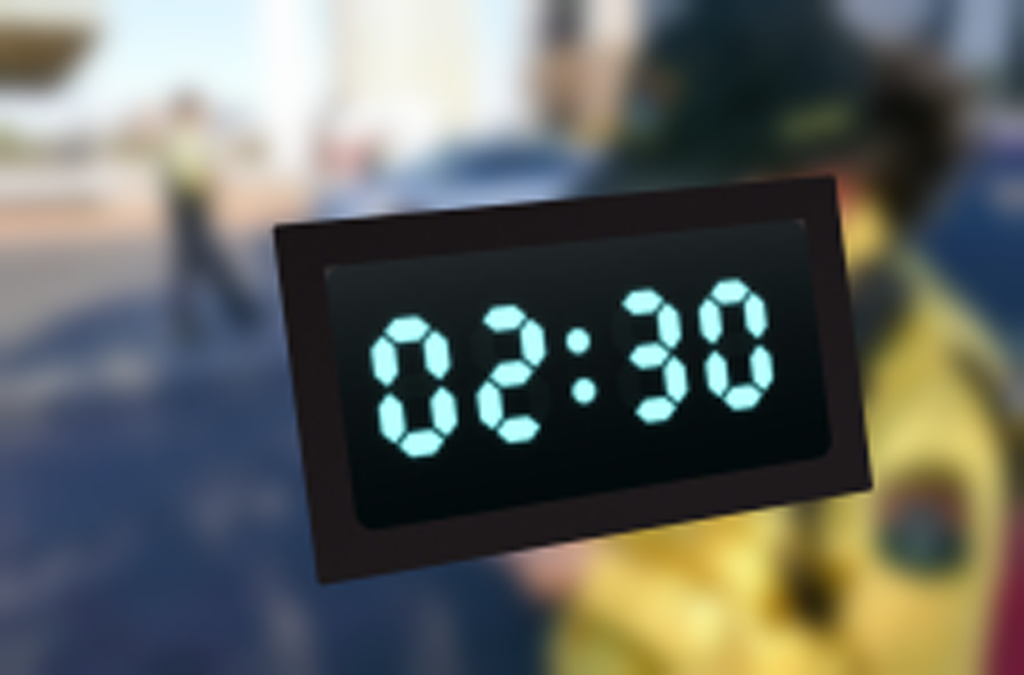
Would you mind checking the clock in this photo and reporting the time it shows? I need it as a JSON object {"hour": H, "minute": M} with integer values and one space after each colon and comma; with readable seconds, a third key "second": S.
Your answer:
{"hour": 2, "minute": 30}
